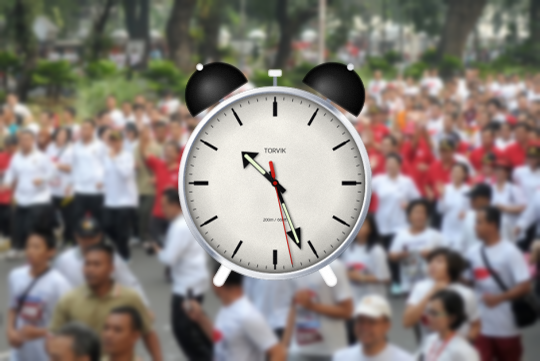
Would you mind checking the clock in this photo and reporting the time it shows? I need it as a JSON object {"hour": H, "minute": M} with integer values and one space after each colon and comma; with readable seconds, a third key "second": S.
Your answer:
{"hour": 10, "minute": 26, "second": 28}
